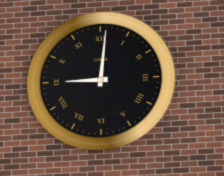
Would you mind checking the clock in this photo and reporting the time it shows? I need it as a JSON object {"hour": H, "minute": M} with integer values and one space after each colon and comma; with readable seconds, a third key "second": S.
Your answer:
{"hour": 9, "minute": 1}
